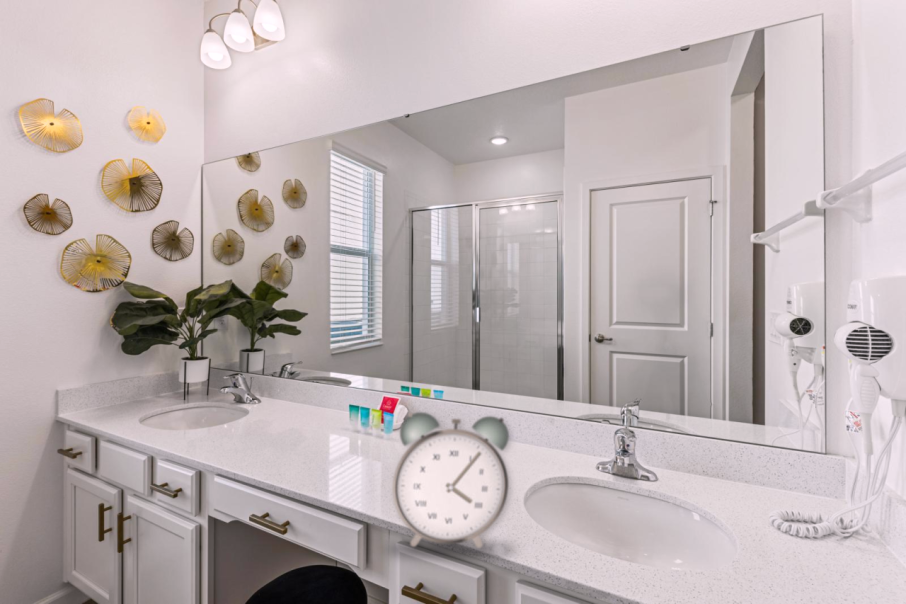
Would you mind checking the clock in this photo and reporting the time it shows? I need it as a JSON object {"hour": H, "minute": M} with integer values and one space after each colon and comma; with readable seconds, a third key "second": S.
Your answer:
{"hour": 4, "minute": 6}
